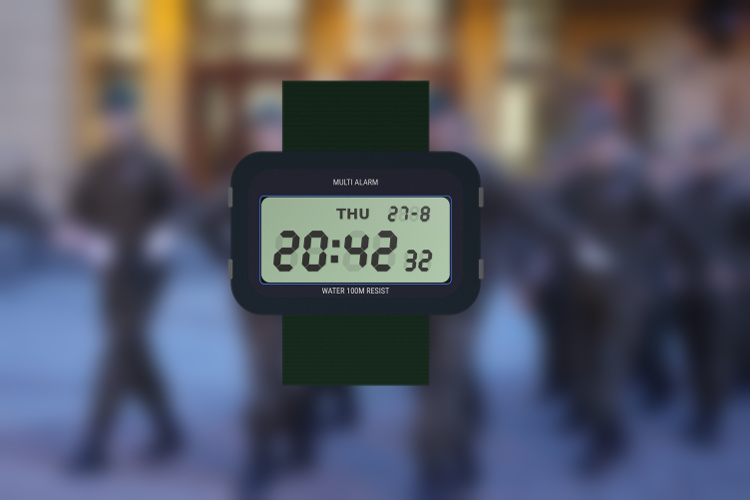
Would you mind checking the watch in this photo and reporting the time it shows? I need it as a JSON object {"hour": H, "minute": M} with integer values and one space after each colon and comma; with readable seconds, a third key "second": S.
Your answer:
{"hour": 20, "minute": 42, "second": 32}
